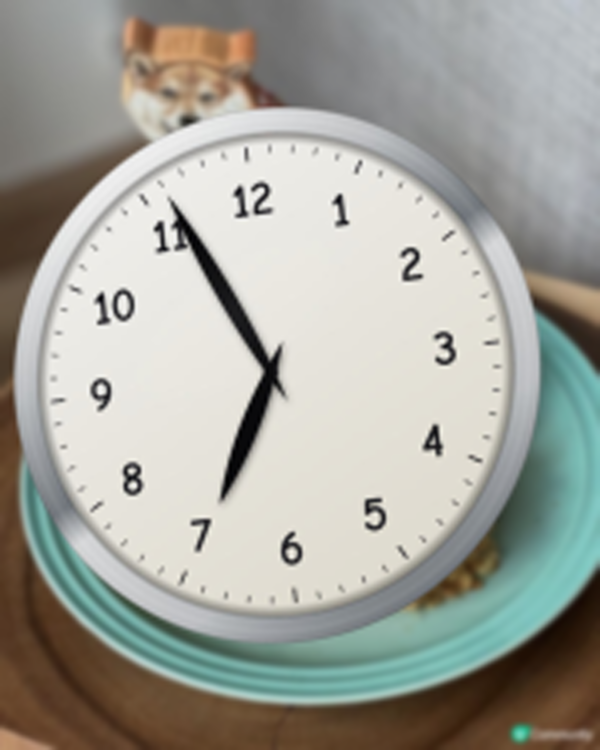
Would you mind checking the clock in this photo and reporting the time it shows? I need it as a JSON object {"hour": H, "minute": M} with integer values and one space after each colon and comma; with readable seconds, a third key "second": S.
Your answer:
{"hour": 6, "minute": 56}
